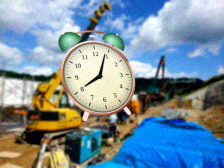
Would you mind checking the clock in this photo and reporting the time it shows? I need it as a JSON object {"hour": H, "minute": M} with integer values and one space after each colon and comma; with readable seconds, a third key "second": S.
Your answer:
{"hour": 8, "minute": 4}
